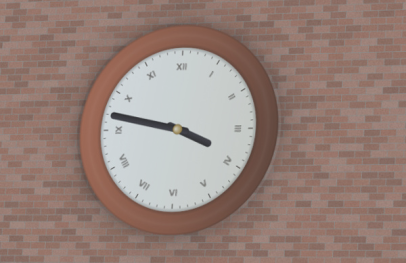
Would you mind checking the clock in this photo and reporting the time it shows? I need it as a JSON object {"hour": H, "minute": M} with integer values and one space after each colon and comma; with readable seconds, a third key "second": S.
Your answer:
{"hour": 3, "minute": 47}
